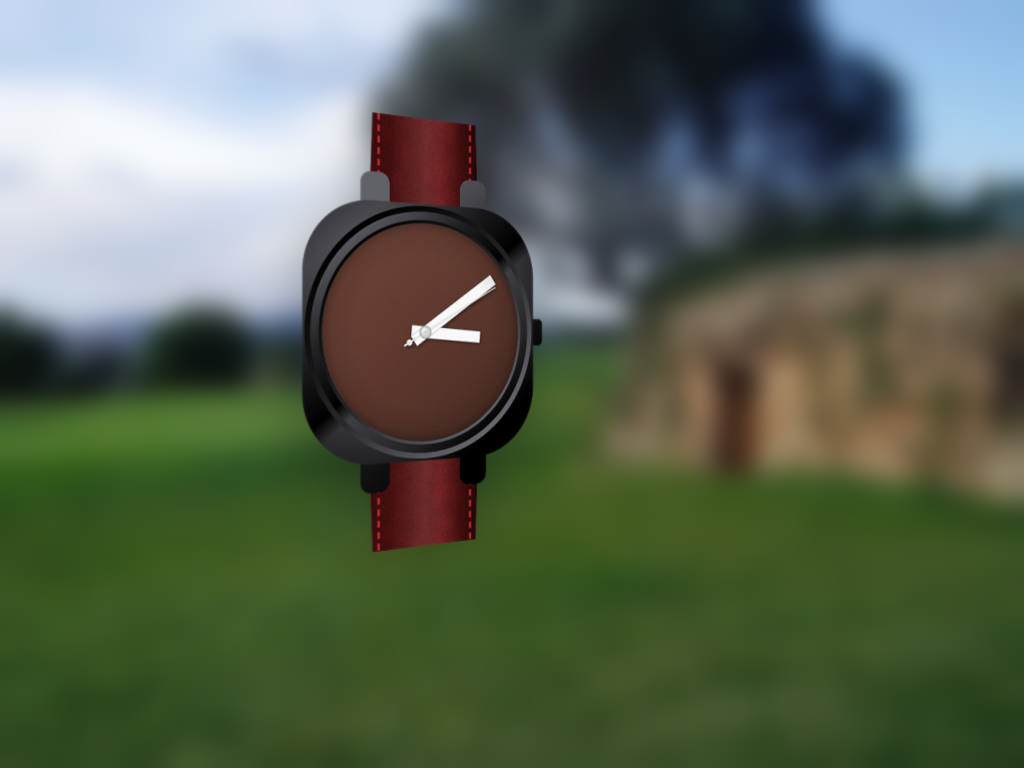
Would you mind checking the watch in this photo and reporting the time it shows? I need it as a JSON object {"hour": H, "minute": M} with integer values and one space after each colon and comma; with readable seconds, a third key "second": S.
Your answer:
{"hour": 3, "minute": 9, "second": 10}
